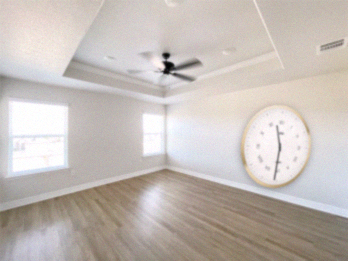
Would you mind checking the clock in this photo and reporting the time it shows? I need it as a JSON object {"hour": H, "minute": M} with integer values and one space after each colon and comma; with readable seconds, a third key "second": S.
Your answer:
{"hour": 11, "minute": 31}
